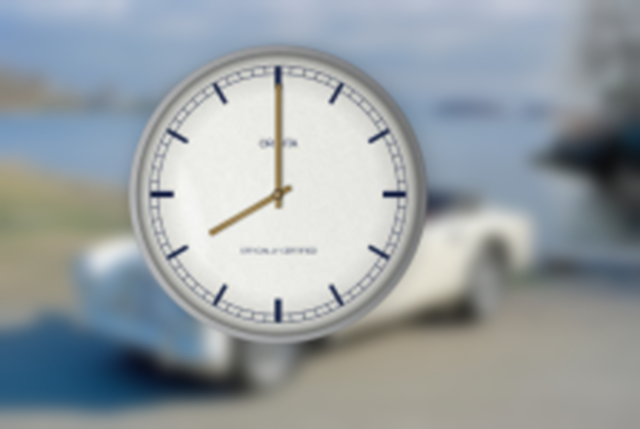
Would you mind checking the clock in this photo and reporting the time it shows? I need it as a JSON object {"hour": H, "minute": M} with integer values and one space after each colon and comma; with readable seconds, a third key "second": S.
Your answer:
{"hour": 8, "minute": 0}
